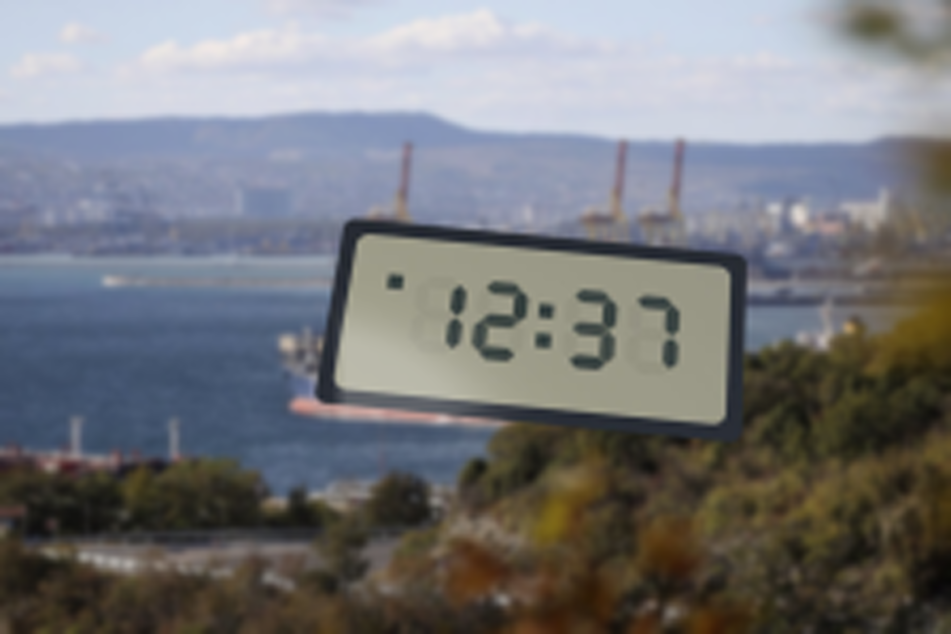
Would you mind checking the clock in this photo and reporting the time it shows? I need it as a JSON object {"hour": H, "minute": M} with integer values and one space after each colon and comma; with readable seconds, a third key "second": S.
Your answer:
{"hour": 12, "minute": 37}
